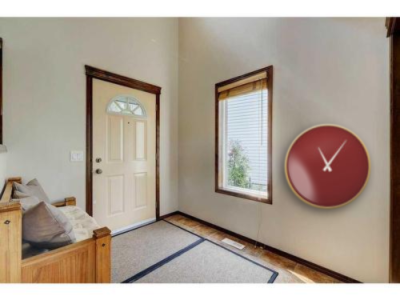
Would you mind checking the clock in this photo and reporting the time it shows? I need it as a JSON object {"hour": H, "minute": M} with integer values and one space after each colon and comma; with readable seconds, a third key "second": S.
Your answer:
{"hour": 11, "minute": 6}
